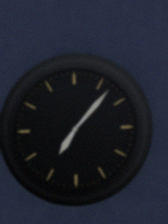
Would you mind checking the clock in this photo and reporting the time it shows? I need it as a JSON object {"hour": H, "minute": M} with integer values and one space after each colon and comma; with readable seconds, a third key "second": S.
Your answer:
{"hour": 7, "minute": 7}
